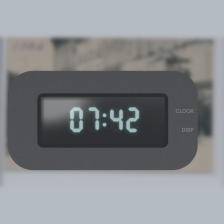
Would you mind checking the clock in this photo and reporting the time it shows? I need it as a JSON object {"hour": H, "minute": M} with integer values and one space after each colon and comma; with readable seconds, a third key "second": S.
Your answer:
{"hour": 7, "minute": 42}
